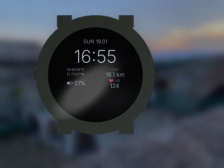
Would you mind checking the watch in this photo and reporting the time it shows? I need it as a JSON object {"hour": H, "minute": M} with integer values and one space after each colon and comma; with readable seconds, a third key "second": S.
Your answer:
{"hour": 16, "minute": 55}
